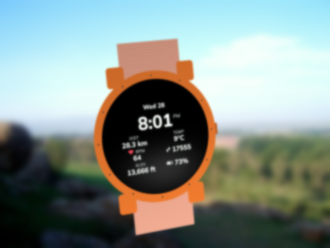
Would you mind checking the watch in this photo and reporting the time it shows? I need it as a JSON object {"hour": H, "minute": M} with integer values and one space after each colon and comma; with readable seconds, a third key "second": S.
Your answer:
{"hour": 8, "minute": 1}
